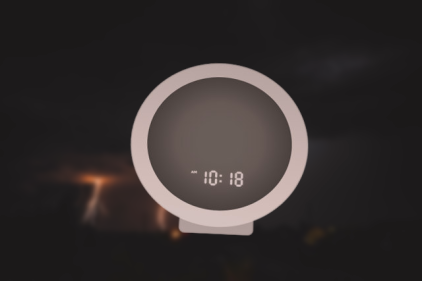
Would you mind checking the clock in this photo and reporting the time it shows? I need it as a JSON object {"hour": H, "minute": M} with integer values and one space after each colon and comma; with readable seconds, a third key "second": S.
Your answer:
{"hour": 10, "minute": 18}
